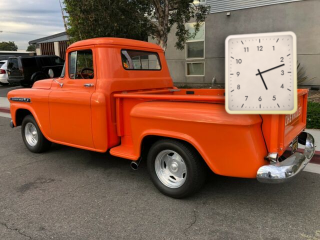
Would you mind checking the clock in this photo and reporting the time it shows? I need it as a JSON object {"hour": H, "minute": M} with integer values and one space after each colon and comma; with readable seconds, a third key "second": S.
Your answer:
{"hour": 5, "minute": 12}
